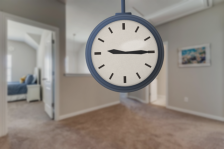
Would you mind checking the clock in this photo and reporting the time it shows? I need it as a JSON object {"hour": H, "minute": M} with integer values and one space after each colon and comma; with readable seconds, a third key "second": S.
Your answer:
{"hour": 9, "minute": 15}
